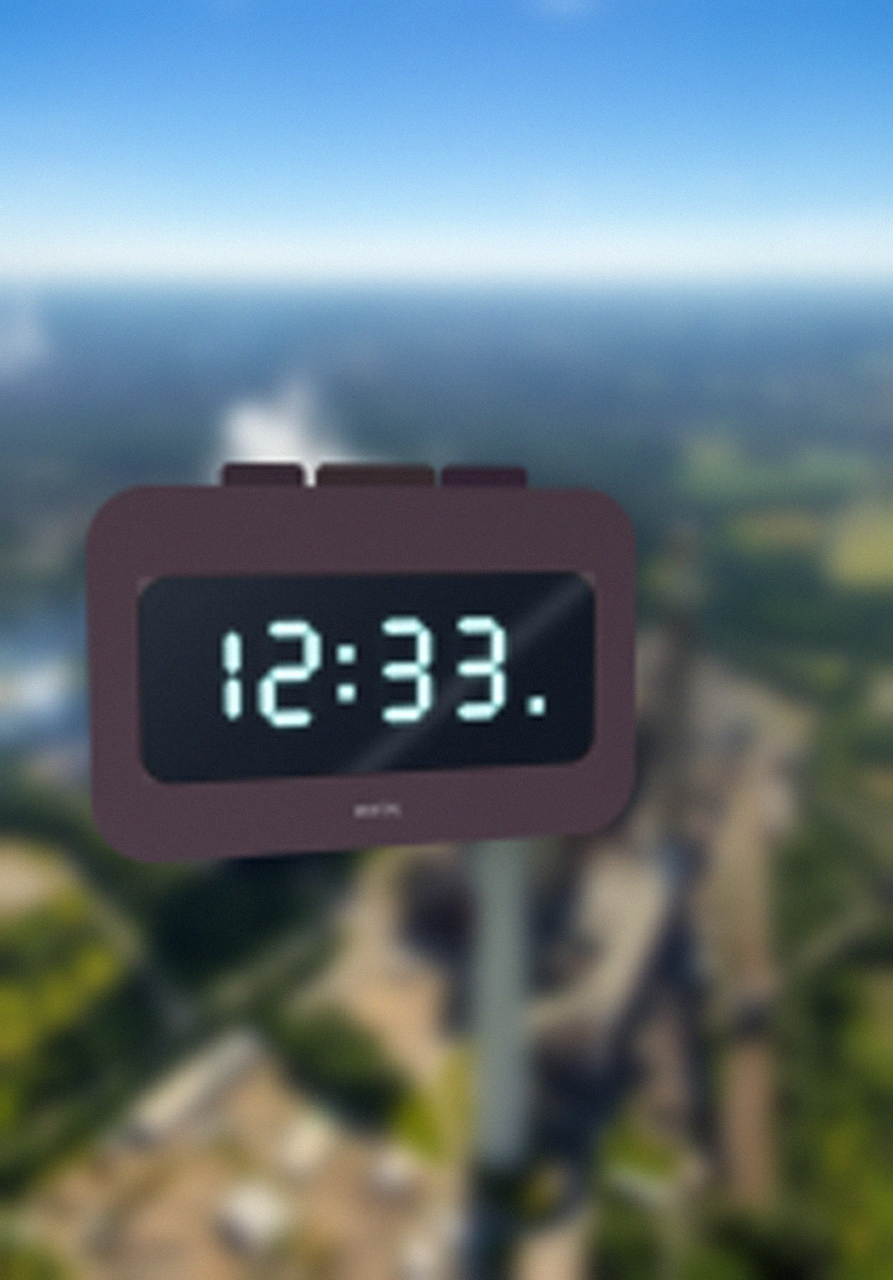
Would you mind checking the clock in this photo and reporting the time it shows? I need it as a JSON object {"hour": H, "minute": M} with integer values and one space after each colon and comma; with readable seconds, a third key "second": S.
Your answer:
{"hour": 12, "minute": 33}
